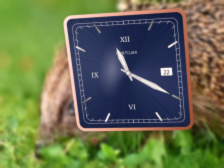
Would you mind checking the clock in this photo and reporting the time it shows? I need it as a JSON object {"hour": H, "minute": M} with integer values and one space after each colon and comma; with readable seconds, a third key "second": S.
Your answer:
{"hour": 11, "minute": 20}
